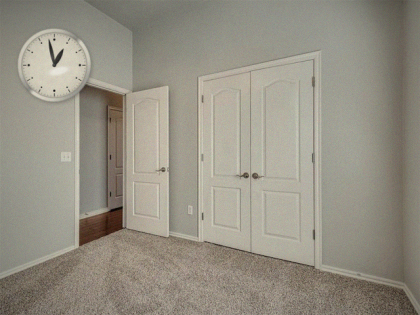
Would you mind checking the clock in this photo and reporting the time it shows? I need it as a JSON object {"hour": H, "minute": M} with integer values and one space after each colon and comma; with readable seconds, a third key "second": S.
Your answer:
{"hour": 12, "minute": 58}
